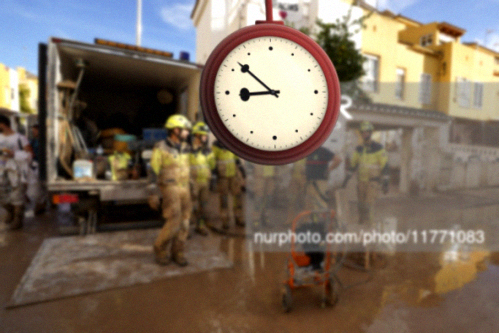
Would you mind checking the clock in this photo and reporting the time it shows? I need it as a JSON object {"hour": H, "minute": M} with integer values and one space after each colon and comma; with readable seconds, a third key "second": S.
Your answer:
{"hour": 8, "minute": 52}
